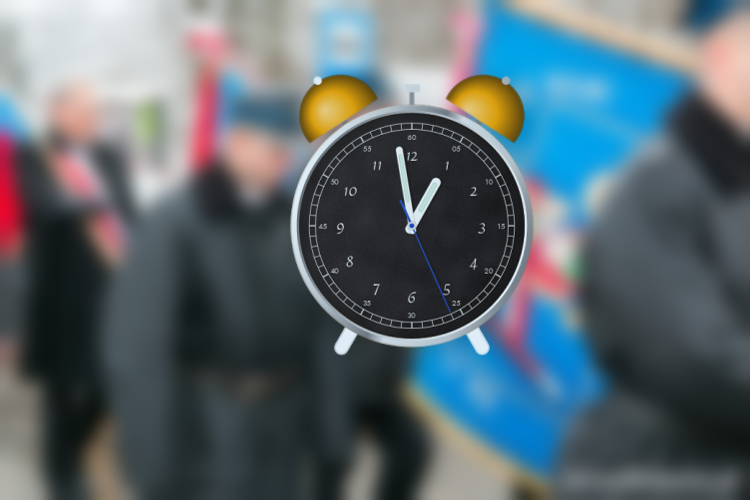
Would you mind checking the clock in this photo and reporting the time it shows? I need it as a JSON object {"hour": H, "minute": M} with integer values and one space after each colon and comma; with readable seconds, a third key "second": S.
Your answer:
{"hour": 12, "minute": 58, "second": 26}
